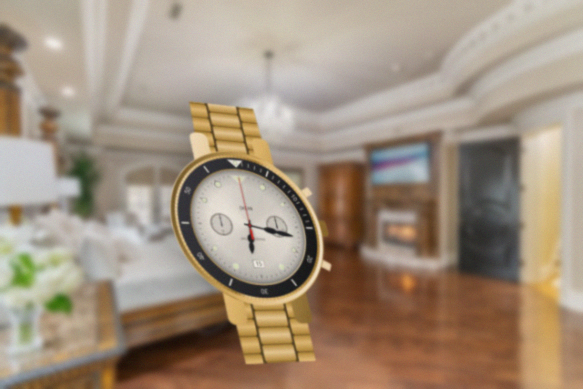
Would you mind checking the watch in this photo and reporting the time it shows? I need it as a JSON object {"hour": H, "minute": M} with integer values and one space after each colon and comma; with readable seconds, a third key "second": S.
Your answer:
{"hour": 6, "minute": 17}
